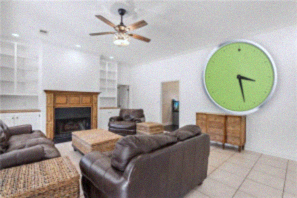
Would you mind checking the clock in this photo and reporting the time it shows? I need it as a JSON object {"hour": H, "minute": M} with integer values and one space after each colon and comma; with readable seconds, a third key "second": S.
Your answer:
{"hour": 3, "minute": 28}
